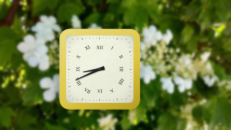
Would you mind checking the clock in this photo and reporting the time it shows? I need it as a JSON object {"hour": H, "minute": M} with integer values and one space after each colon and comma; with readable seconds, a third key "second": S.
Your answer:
{"hour": 8, "minute": 41}
